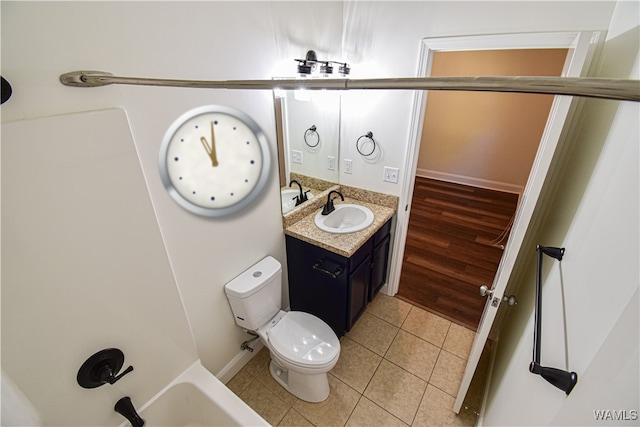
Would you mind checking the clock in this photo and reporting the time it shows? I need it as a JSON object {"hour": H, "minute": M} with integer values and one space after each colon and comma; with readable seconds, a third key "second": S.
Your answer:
{"hour": 10, "minute": 59}
